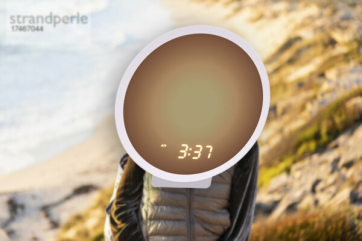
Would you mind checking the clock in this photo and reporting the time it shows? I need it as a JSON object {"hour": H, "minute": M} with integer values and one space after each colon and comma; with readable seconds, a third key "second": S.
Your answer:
{"hour": 3, "minute": 37}
